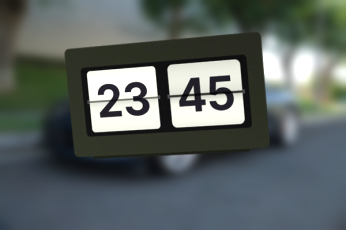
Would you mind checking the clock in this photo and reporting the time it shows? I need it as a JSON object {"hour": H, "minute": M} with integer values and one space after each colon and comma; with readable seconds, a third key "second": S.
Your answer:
{"hour": 23, "minute": 45}
